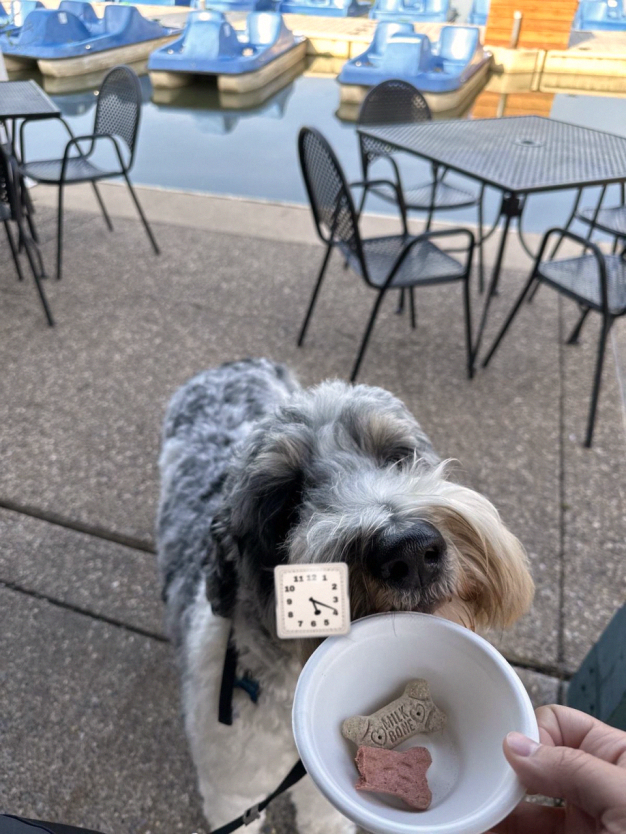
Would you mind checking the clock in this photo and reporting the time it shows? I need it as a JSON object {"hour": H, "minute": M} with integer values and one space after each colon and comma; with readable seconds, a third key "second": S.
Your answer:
{"hour": 5, "minute": 19}
